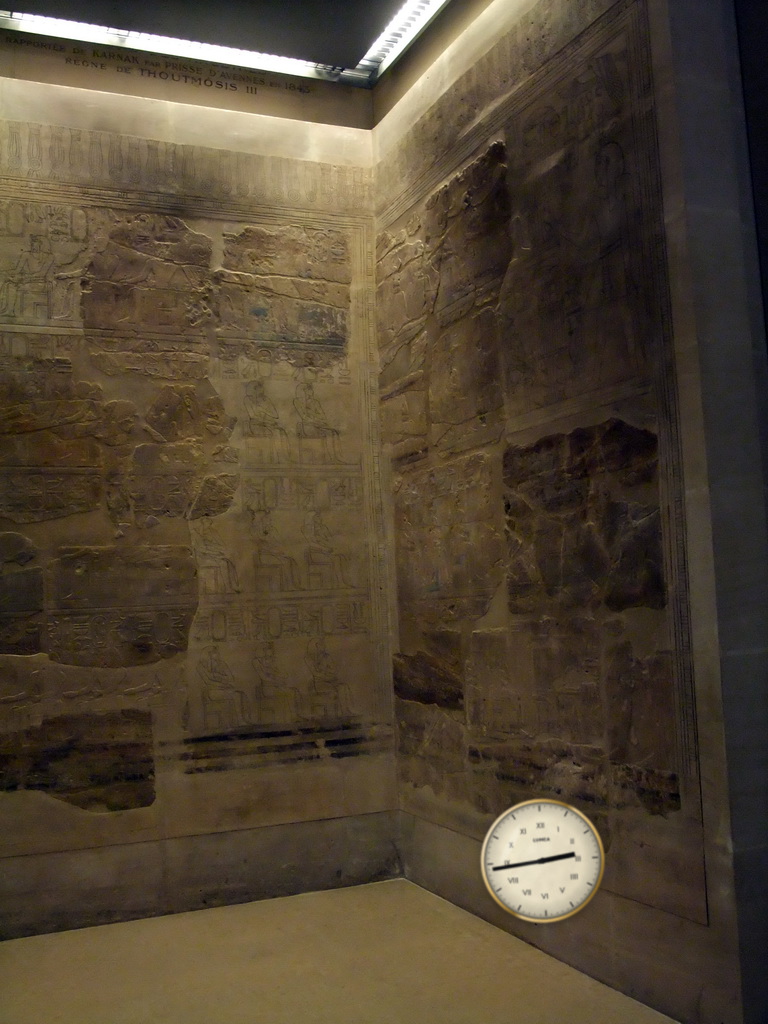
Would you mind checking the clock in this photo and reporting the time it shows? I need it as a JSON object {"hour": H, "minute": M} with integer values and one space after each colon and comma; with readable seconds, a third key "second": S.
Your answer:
{"hour": 2, "minute": 44}
